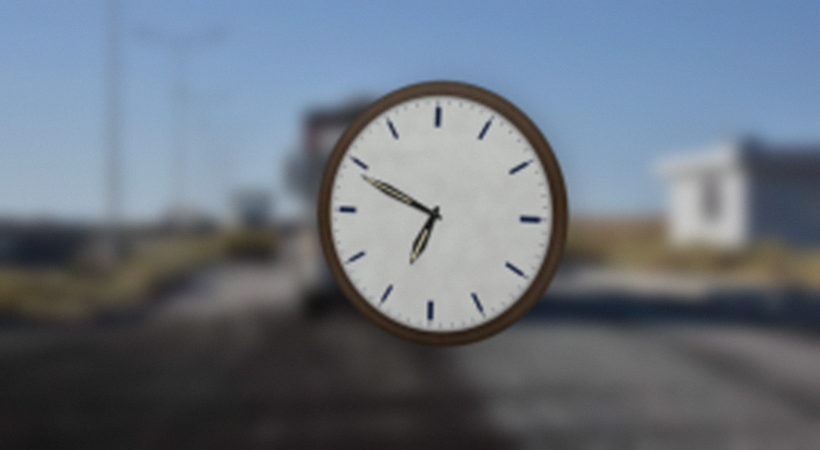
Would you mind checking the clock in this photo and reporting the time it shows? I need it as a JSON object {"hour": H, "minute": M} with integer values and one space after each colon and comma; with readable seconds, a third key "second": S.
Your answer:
{"hour": 6, "minute": 49}
